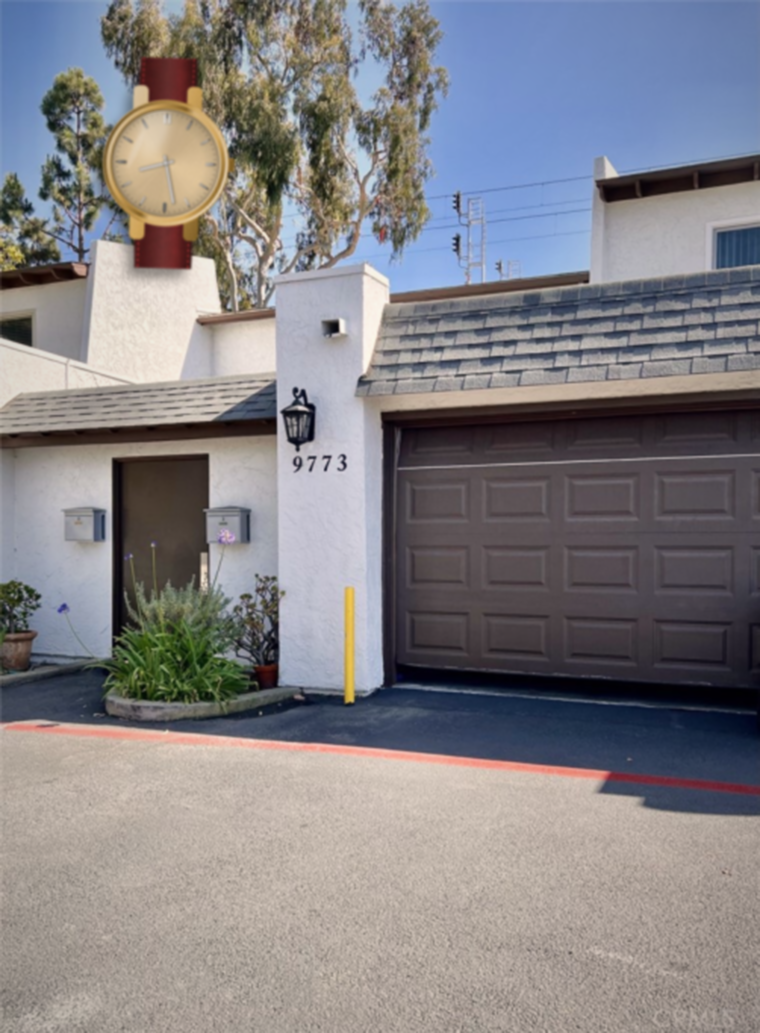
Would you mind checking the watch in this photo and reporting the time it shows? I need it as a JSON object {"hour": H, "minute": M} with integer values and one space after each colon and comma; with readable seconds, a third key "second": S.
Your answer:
{"hour": 8, "minute": 28}
